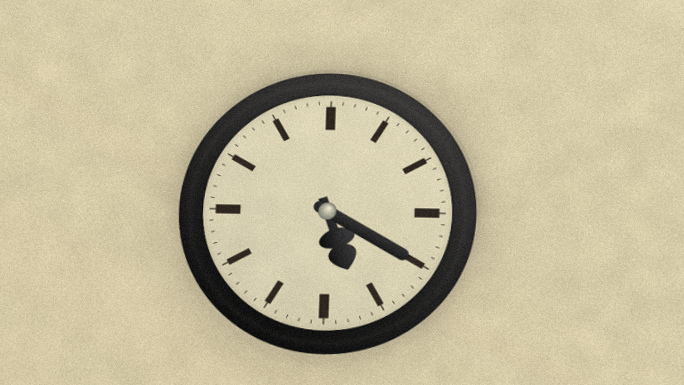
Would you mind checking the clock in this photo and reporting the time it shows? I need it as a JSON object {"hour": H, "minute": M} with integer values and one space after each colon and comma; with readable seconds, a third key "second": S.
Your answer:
{"hour": 5, "minute": 20}
